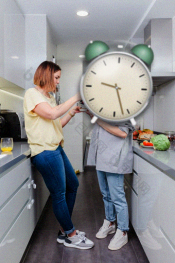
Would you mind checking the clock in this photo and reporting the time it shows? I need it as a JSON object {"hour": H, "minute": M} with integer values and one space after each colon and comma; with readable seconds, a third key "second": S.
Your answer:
{"hour": 9, "minute": 27}
